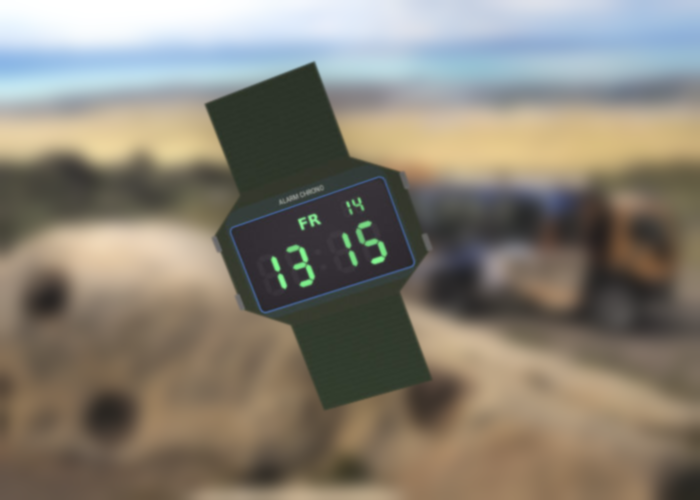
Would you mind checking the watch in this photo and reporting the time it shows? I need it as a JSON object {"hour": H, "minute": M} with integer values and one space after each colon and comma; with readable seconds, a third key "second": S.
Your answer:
{"hour": 13, "minute": 15}
